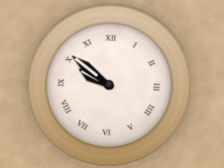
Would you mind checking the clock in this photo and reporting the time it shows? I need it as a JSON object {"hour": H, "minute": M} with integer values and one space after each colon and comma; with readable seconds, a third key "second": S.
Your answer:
{"hour": 9, "minute": 51}
